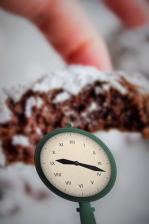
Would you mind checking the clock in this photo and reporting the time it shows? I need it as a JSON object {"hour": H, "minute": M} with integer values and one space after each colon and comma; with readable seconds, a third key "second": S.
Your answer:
{"hour": 9, "minute": 18}
